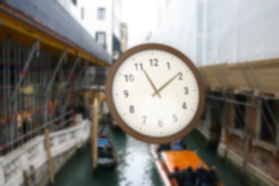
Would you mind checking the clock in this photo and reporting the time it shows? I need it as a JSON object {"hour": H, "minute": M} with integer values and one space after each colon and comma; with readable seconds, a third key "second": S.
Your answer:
{"hour": 11, "minute": 9}
